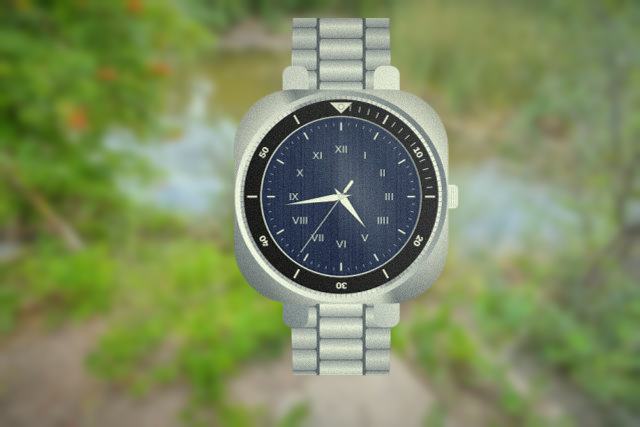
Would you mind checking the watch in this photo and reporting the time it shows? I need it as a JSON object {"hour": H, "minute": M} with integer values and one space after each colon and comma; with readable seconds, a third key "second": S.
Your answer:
{"hour": 4, "minute": 43, "second": 36}
